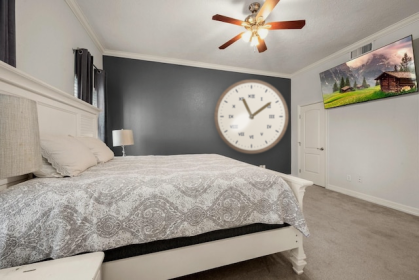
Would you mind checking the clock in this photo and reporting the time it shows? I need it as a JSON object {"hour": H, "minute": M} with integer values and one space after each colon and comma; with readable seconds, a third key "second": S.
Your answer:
{"hour": 11, "minute": 9}
